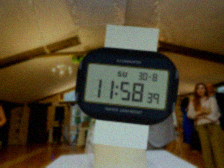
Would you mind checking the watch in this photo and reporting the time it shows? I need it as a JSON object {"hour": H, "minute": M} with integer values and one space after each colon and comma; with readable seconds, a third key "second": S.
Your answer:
{"hour": 11, "minute": 58, "second": 39}
